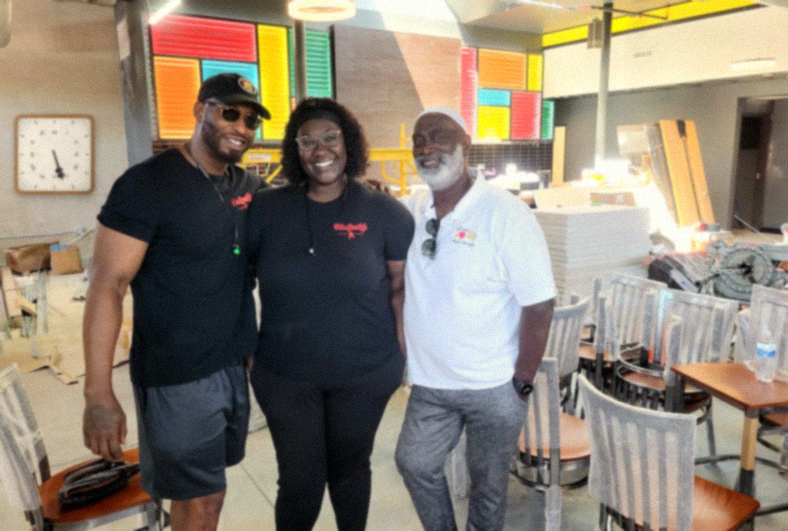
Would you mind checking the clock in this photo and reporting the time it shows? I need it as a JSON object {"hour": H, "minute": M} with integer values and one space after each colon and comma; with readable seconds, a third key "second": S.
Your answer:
{"hour": 5, "minute": 27}
